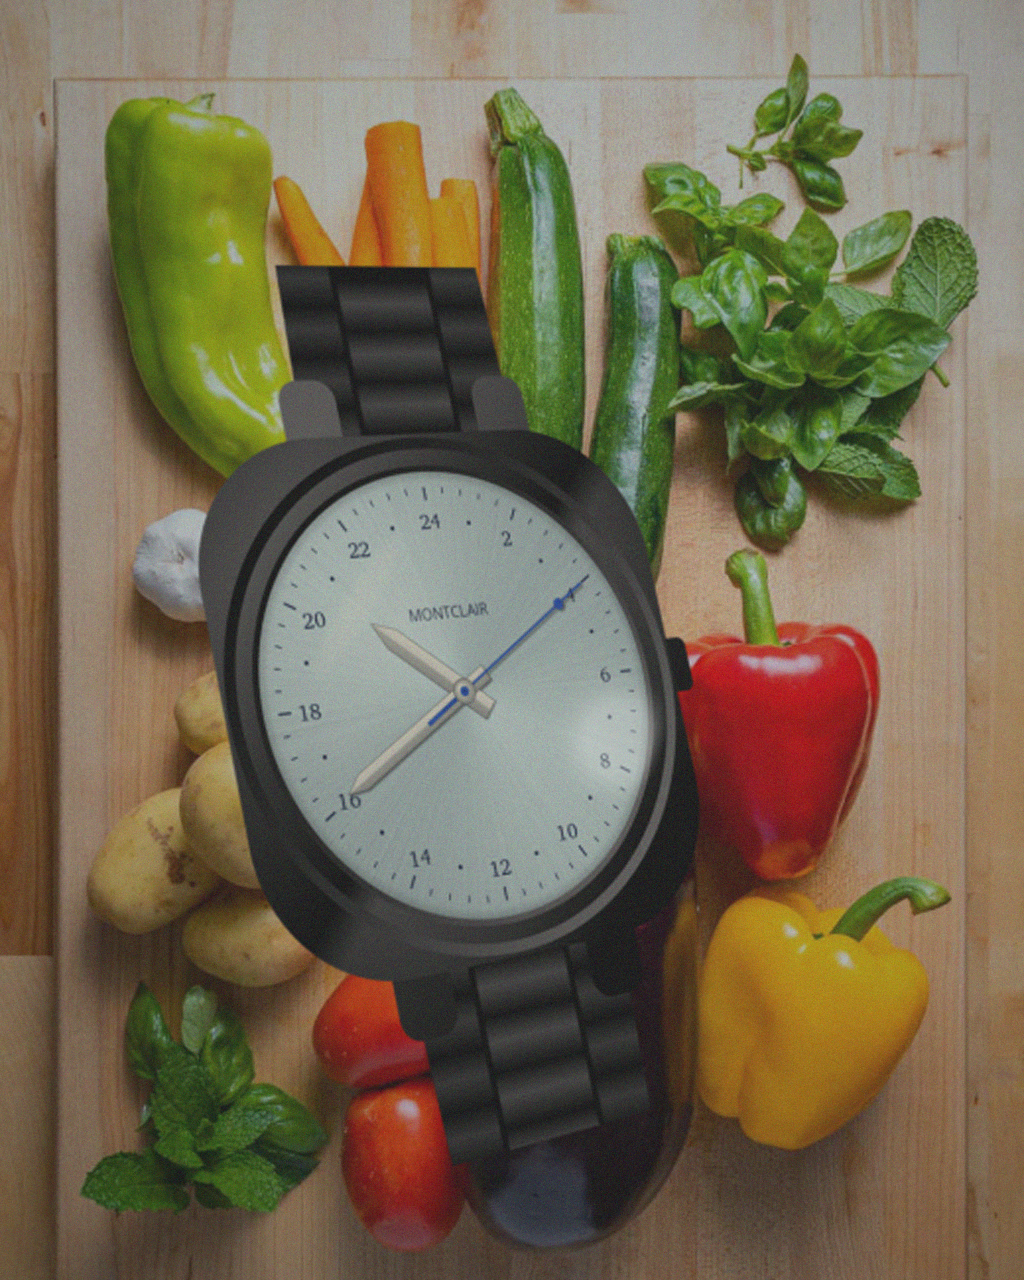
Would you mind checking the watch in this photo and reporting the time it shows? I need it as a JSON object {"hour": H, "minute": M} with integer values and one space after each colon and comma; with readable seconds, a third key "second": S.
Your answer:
{"hour": 20, "minute": 40, "second": 10}
